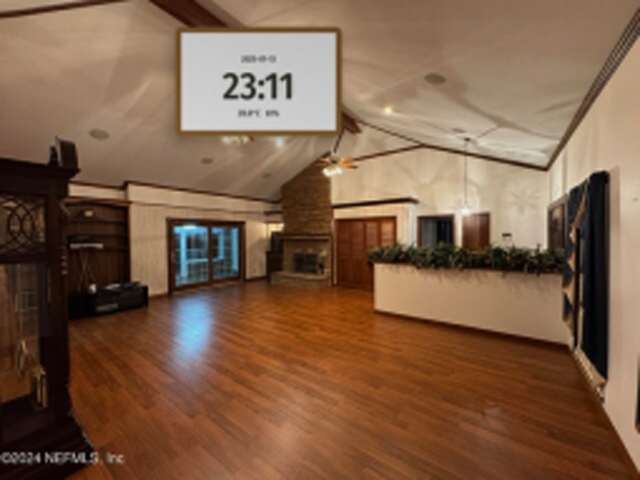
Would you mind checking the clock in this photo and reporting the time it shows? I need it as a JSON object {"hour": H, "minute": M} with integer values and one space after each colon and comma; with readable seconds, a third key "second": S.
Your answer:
{"hour": 23, "minute": 11}
